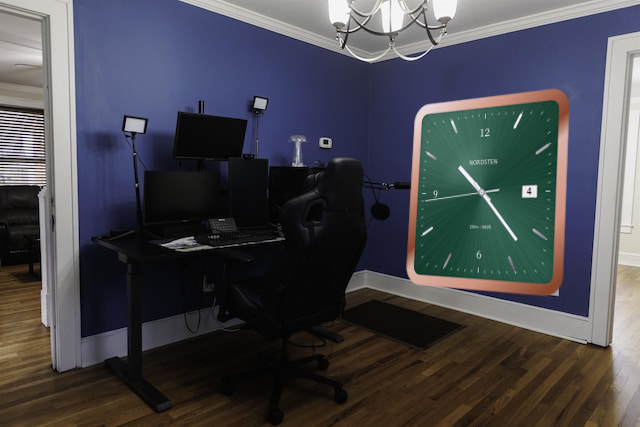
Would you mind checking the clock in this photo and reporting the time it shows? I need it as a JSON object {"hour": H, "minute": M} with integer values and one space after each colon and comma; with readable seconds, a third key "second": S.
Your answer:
{"hour": 10, "minute": 22, "second": 44}
